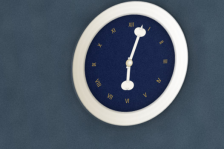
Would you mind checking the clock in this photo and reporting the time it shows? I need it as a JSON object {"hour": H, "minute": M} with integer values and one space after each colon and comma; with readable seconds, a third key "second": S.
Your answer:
{"hour": 6, "minute": 3}
